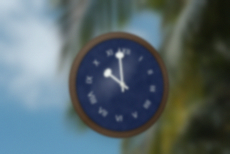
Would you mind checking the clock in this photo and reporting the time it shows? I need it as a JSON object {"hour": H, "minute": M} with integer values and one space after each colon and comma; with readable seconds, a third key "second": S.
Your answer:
{"hour": 9, "minute": 58}
